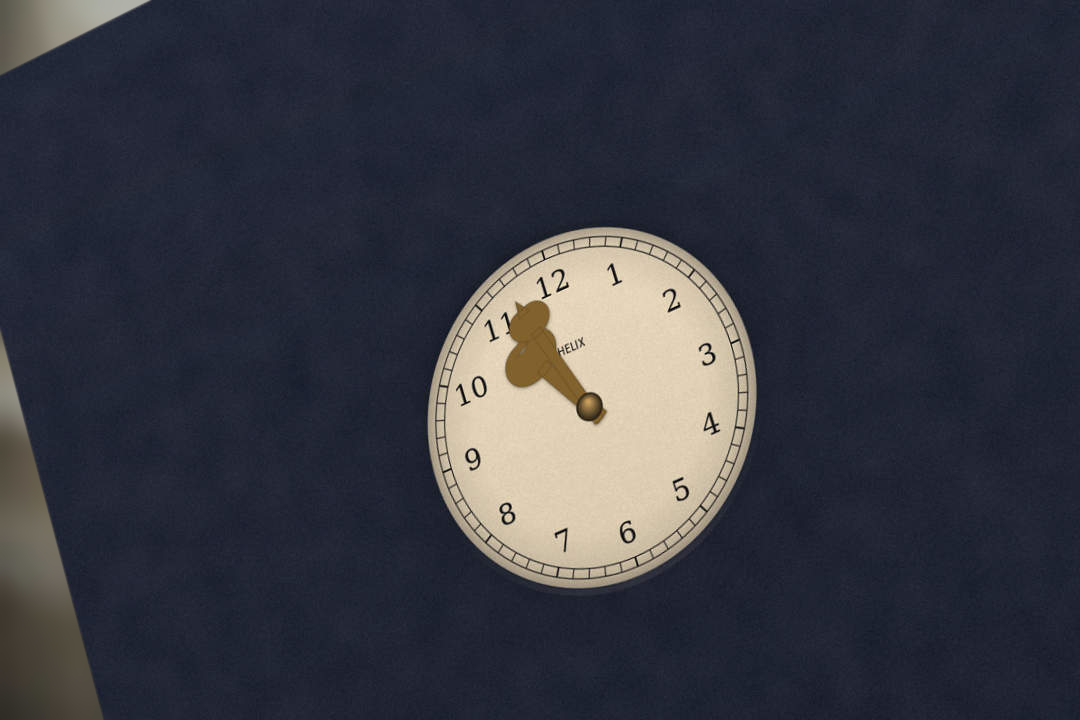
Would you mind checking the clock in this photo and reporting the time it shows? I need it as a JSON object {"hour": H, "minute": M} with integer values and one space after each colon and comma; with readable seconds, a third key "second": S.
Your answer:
{"hour": 10, "minute": 57}
